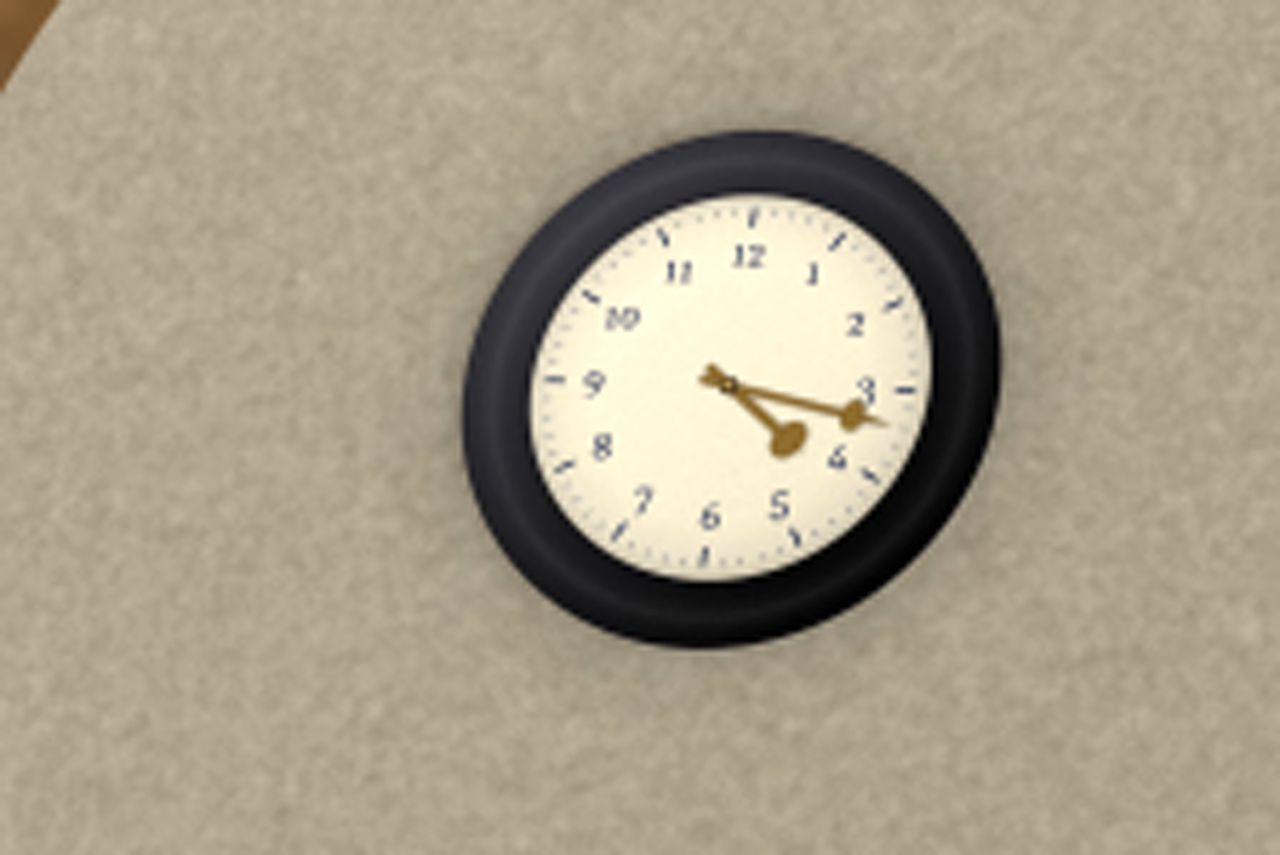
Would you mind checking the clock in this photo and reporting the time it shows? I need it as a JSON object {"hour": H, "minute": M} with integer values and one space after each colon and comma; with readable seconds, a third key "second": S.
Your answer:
{"hour": 4, "minute": 17}
